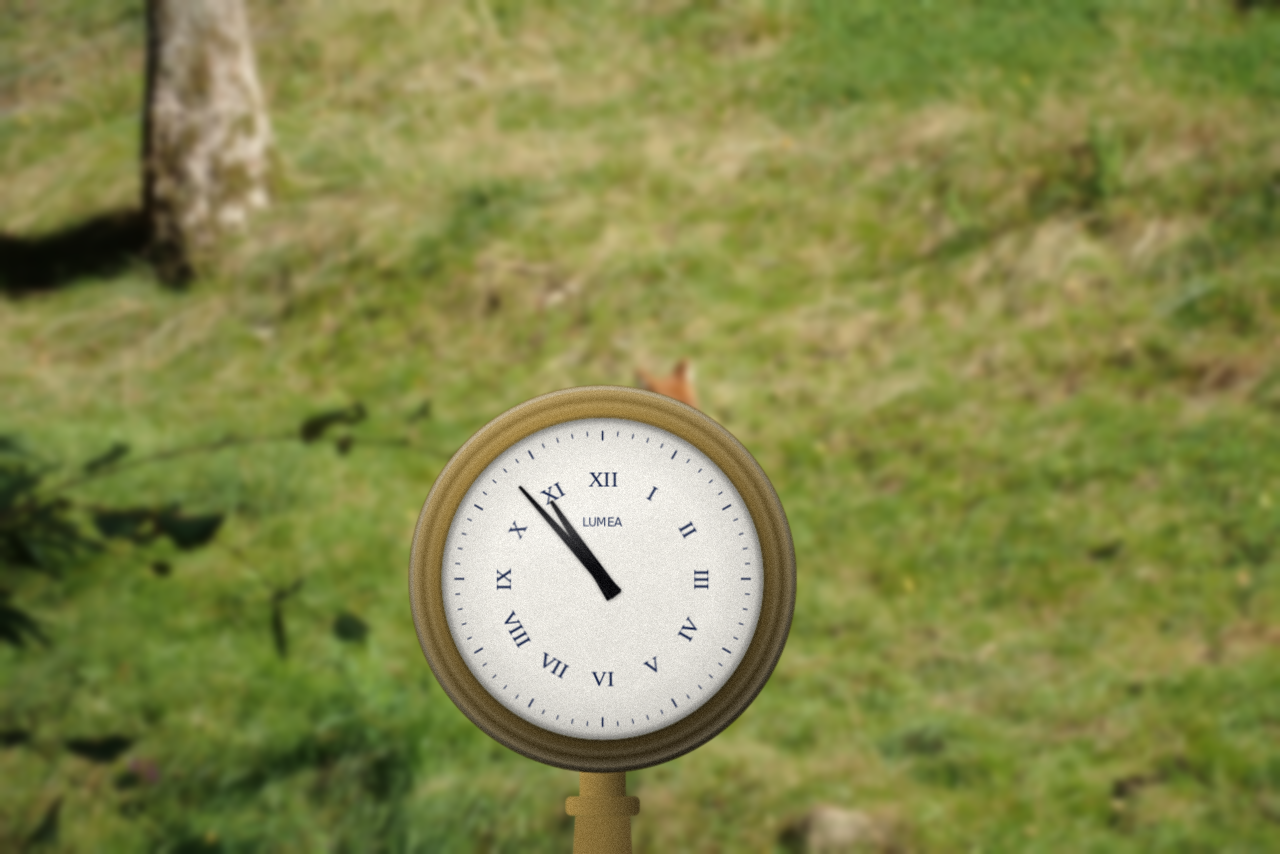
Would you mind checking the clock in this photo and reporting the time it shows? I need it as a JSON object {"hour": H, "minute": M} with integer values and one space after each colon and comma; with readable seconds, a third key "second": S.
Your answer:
{"hour": 10, "minute": 53}
